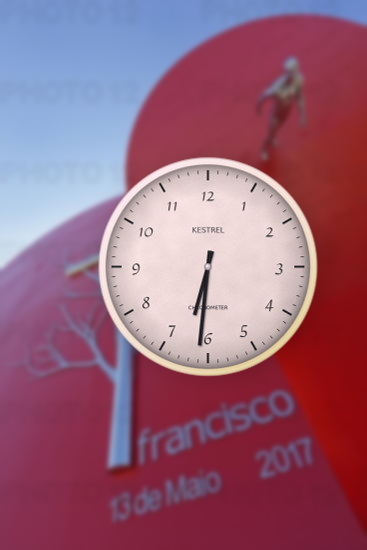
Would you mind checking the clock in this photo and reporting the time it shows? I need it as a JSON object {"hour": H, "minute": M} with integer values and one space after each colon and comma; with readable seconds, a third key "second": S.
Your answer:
{"hour": 6, "minute": 31}
